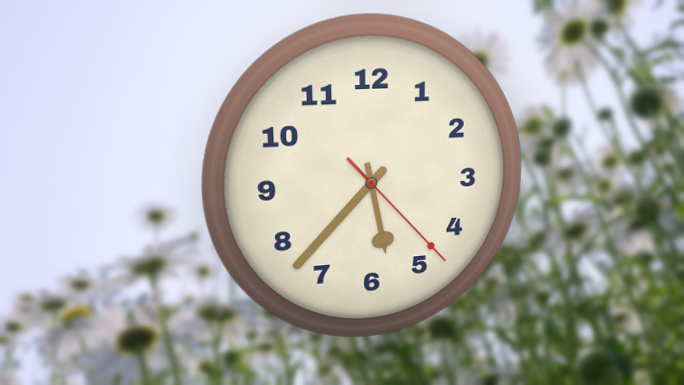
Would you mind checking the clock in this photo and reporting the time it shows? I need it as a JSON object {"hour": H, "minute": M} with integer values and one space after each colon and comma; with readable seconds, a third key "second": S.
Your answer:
{"hour": 5, "minute": 37, "second": 23}
